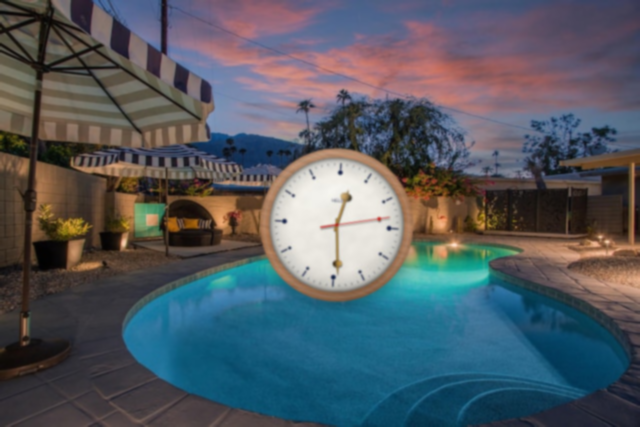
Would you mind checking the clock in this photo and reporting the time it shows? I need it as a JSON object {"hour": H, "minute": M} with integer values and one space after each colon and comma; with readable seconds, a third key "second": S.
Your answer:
{"hour": 12, "minute": 29, "second": 13}
